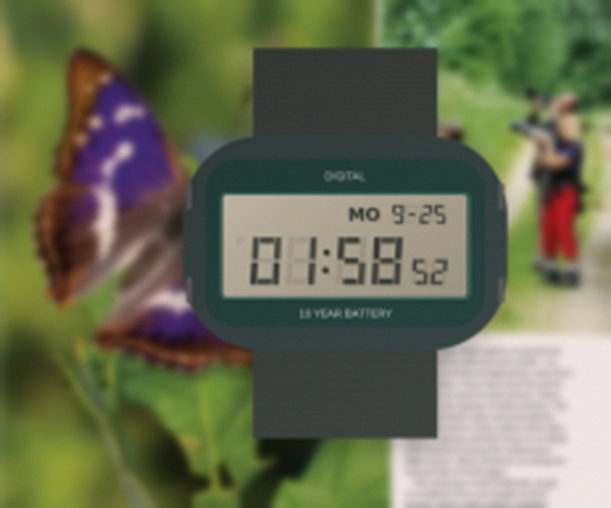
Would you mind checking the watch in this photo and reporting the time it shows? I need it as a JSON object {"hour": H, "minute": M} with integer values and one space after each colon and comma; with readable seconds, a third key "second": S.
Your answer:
{"hour": 1, "minute": 58, "second": 52}
